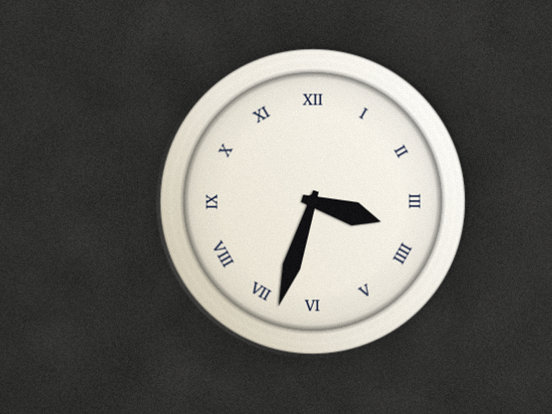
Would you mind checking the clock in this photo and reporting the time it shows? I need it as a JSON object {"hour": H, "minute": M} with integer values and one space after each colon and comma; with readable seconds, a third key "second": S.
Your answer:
{"hour": 3, "minute": 33}
